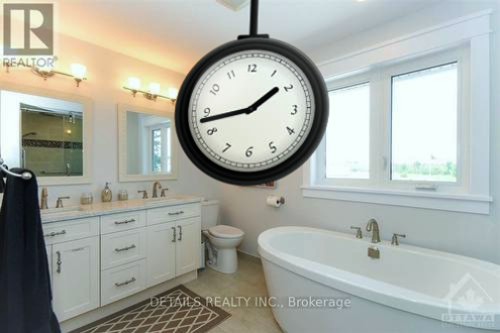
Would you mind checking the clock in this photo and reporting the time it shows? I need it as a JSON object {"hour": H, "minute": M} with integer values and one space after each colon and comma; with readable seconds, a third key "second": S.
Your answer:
{"hour": 1, "minute": 43}
